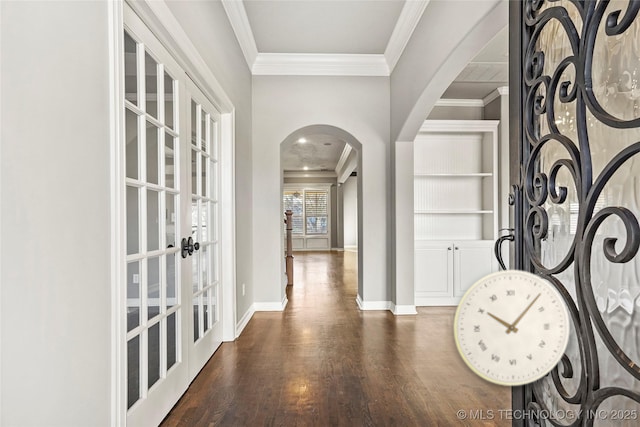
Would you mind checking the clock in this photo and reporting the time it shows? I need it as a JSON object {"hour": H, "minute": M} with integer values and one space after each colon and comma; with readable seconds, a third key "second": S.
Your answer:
{"hour": 10, "minute": 7}
